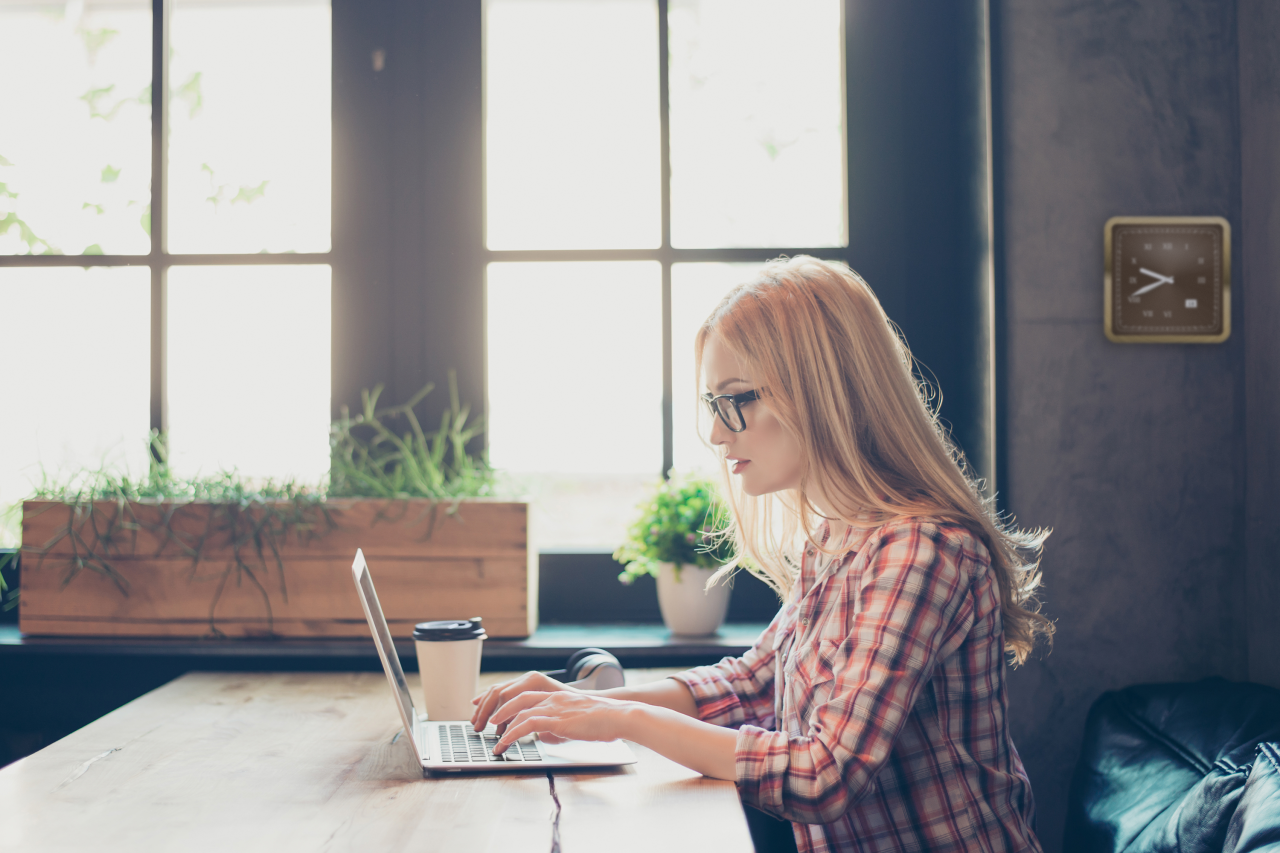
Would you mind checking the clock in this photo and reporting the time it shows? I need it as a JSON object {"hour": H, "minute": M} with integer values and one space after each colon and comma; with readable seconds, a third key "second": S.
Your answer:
{"hour": 9, "minute": 41}
